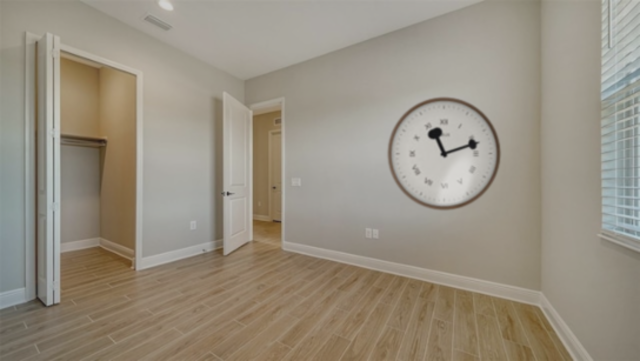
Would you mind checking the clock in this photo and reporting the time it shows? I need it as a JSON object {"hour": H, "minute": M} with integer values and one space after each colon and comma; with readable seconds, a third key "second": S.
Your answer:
{"hour": 11, "minute": 12}
